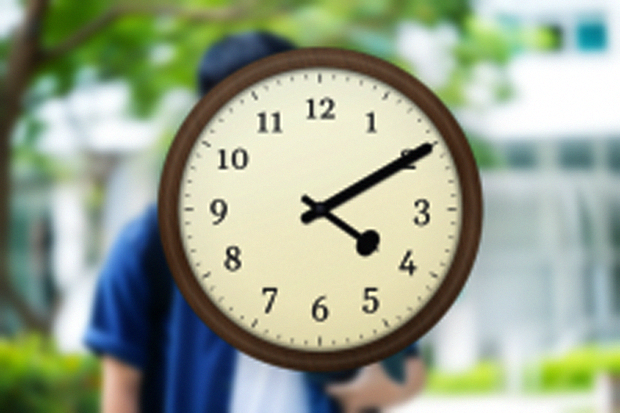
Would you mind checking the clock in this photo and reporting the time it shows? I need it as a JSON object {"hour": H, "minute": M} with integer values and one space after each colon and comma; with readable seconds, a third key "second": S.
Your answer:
{"hour": 4, "minute": 10}
